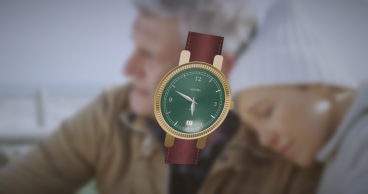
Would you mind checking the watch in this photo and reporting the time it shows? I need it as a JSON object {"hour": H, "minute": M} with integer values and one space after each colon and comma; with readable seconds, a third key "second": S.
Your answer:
{"hour": 5, "minute": 49}
